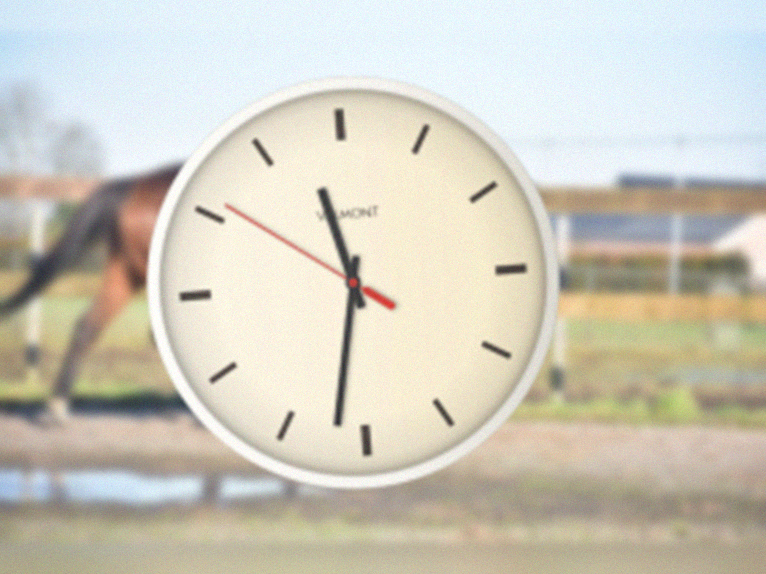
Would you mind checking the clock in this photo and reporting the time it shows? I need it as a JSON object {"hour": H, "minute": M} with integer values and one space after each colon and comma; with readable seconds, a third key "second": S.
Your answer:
{"hour": 11, "minute": 31, "second": 51}
